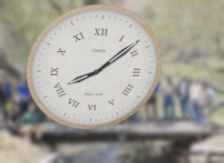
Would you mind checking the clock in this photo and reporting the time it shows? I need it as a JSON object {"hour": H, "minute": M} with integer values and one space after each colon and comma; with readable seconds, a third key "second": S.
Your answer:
{"hour": 8, "minute": 8}
